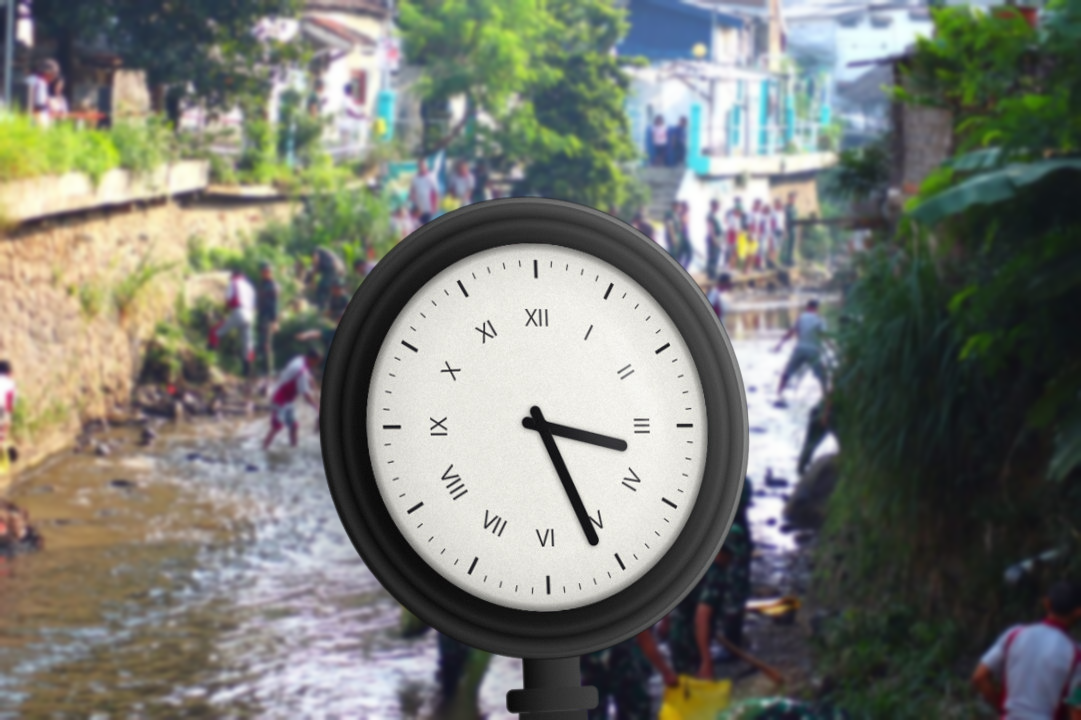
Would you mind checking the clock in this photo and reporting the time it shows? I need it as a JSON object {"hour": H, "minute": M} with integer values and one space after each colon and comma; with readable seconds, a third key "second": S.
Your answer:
{"hour": 3, "minute": 26}
